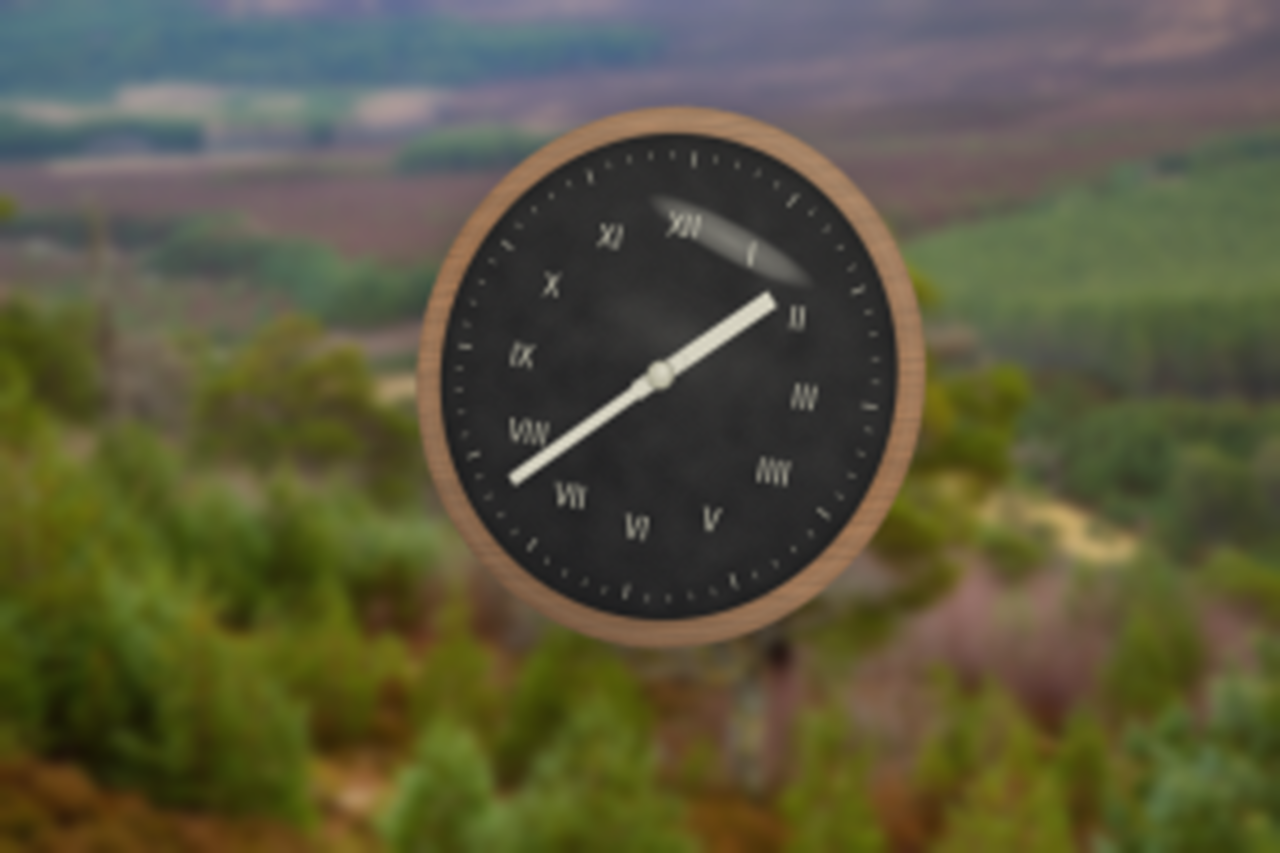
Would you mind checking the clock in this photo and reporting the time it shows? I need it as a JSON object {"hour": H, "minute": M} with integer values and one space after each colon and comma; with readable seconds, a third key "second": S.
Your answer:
{"hour": 1, "minute": 38}
